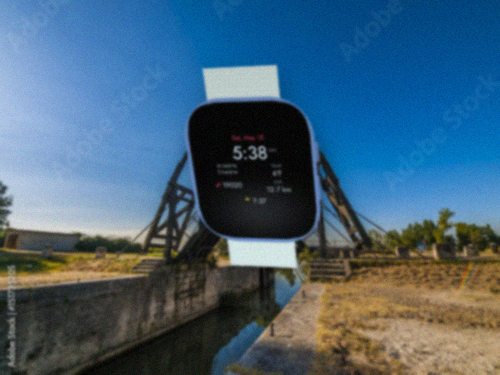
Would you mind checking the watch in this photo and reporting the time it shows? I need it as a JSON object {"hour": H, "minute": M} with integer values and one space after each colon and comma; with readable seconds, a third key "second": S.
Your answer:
{"hour": 5, "minute": 38}
